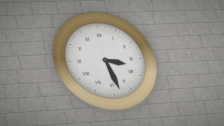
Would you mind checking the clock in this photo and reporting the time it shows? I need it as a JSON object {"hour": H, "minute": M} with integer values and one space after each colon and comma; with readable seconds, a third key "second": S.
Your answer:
{"hour": 3, "minute": 28}
